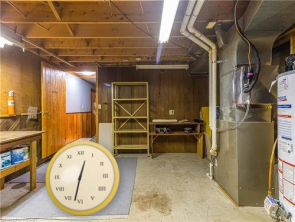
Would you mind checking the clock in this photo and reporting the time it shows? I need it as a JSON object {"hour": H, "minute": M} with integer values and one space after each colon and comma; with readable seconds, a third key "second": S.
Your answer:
{"hour": 12, "minute": 32}
